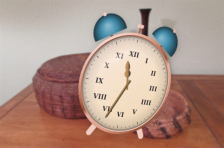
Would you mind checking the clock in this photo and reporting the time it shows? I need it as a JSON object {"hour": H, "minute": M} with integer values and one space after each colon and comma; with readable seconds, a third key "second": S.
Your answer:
{"hour": 11, "minute": 34}
